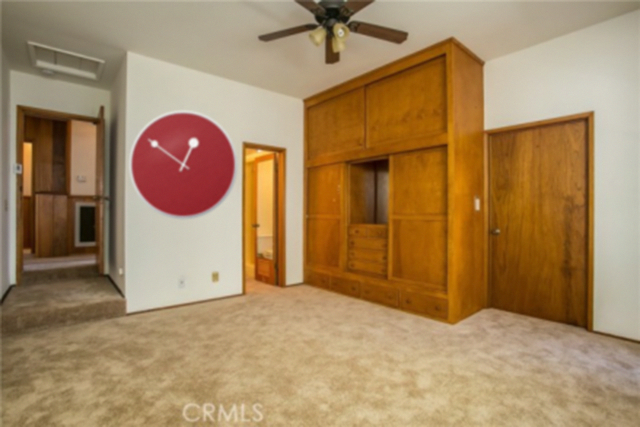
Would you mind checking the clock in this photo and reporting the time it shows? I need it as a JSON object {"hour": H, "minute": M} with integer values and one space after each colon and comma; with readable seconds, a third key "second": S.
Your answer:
{"hour": 12, "minute": 51}
